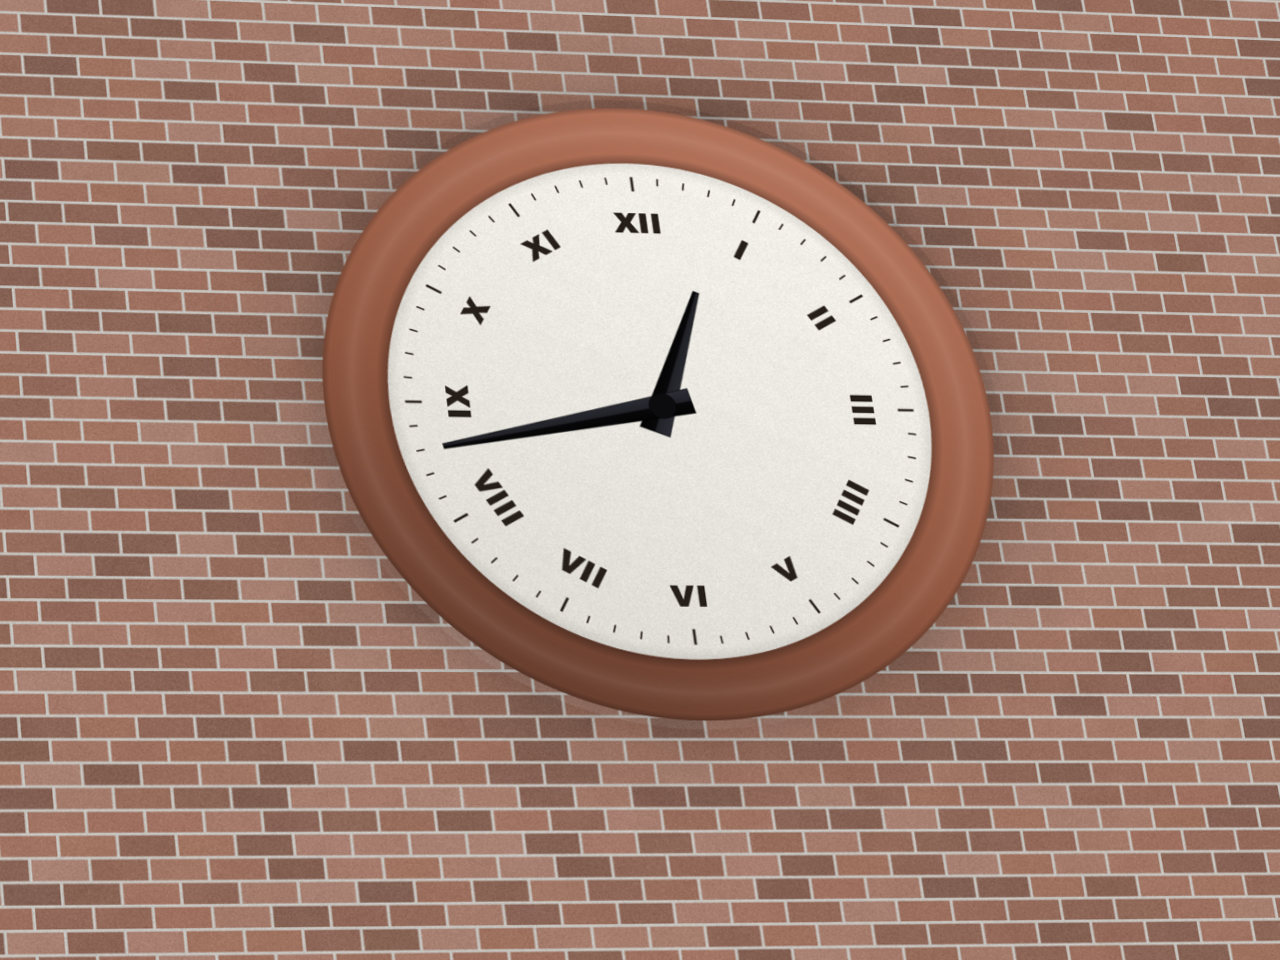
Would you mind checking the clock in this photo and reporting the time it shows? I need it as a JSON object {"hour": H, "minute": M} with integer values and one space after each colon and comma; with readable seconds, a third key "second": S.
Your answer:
{"hour": 12, "minute": 43}
